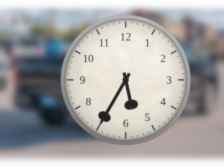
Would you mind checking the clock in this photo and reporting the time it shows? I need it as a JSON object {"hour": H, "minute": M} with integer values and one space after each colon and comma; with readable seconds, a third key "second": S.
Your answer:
{"hour": 5, "minute": 35}
